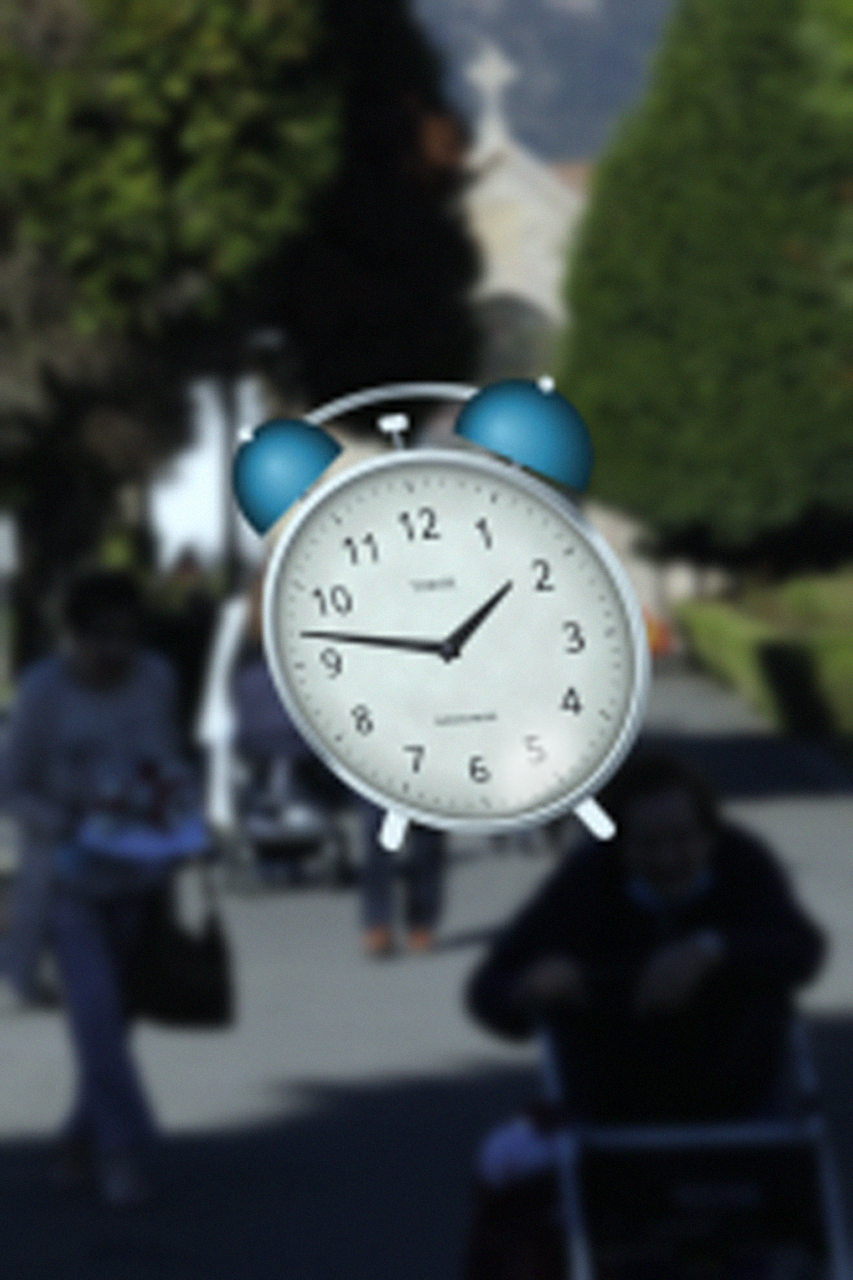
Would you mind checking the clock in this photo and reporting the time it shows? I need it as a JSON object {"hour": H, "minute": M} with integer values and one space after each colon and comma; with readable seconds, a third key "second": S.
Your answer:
{"hour": 1, "minute": 47}
